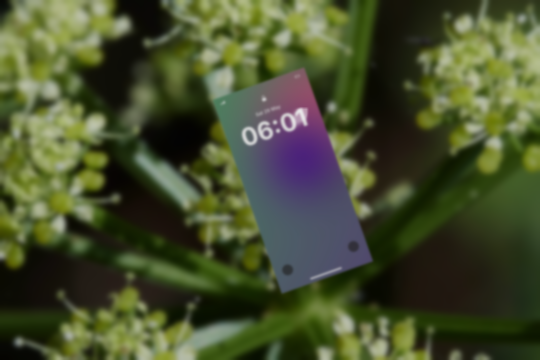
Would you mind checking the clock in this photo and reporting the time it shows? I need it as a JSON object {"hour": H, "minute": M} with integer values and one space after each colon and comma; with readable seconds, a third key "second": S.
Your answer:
{"hour": 6, "minute": 1}
